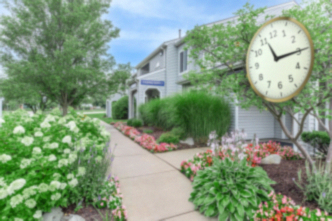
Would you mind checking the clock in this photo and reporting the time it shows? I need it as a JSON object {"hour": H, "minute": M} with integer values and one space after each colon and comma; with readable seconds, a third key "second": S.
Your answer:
{"hour": 11, "minute": 15}
